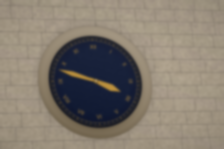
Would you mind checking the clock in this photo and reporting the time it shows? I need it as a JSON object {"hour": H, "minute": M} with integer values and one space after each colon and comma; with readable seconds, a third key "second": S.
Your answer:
{"hour": 3, "minute": 48}
